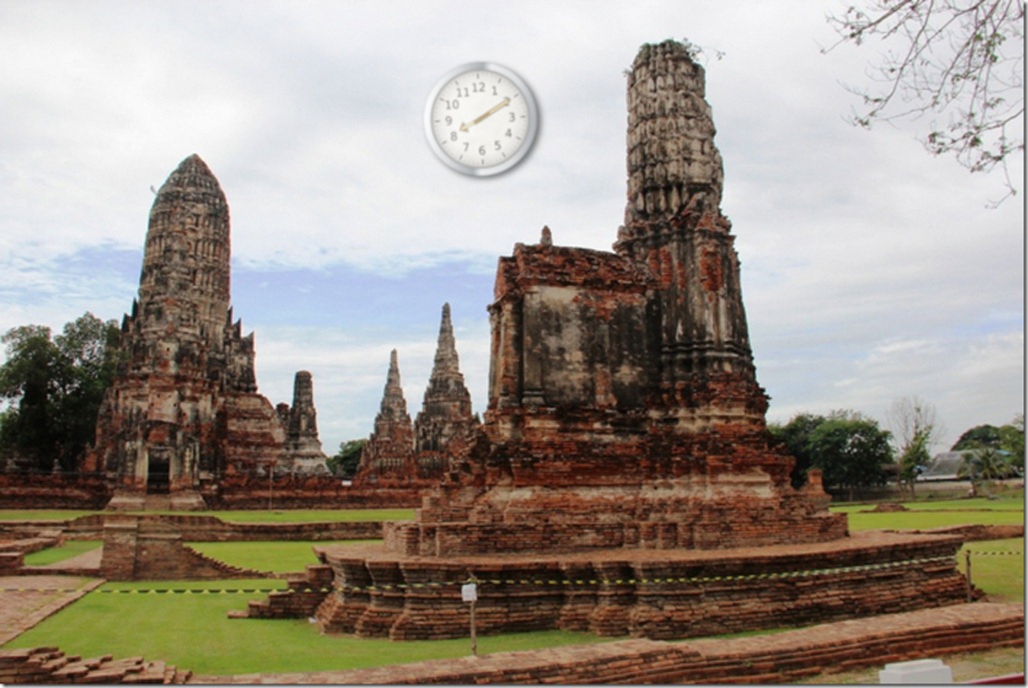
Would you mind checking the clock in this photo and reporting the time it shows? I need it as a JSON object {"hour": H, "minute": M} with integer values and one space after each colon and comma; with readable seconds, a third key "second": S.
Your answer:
{"hour": 8, "minute": 10}
